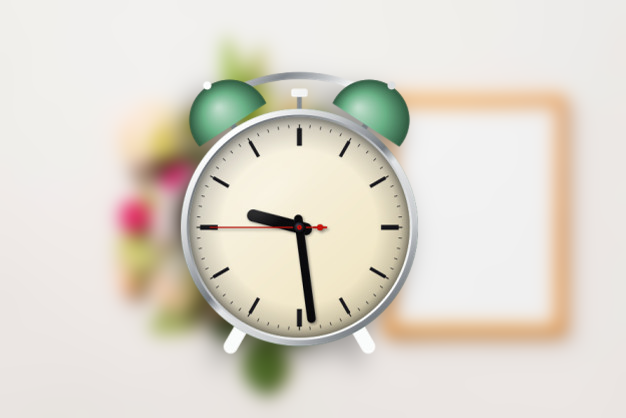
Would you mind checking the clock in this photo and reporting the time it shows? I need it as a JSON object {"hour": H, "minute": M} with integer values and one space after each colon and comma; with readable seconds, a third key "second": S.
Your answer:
{"hour": 9, "minute": 28, "second": 45}
